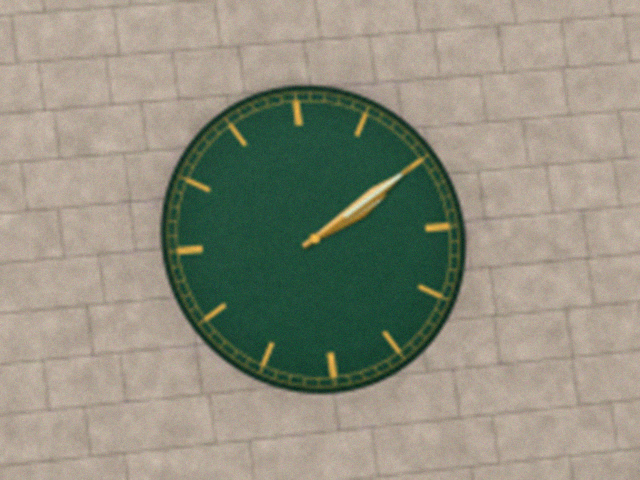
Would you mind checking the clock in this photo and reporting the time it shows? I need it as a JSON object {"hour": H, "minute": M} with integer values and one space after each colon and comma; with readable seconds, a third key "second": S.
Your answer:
{"hour": 2, "minute": 10}
